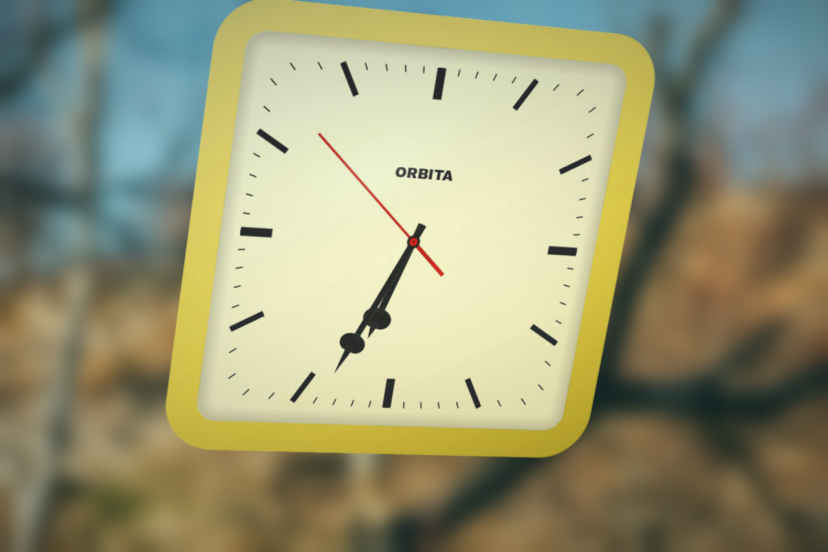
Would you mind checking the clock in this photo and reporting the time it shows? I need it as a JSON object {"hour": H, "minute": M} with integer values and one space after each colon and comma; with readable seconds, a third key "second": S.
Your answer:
{"hour": 6, "minute": 33, "second": 52}
